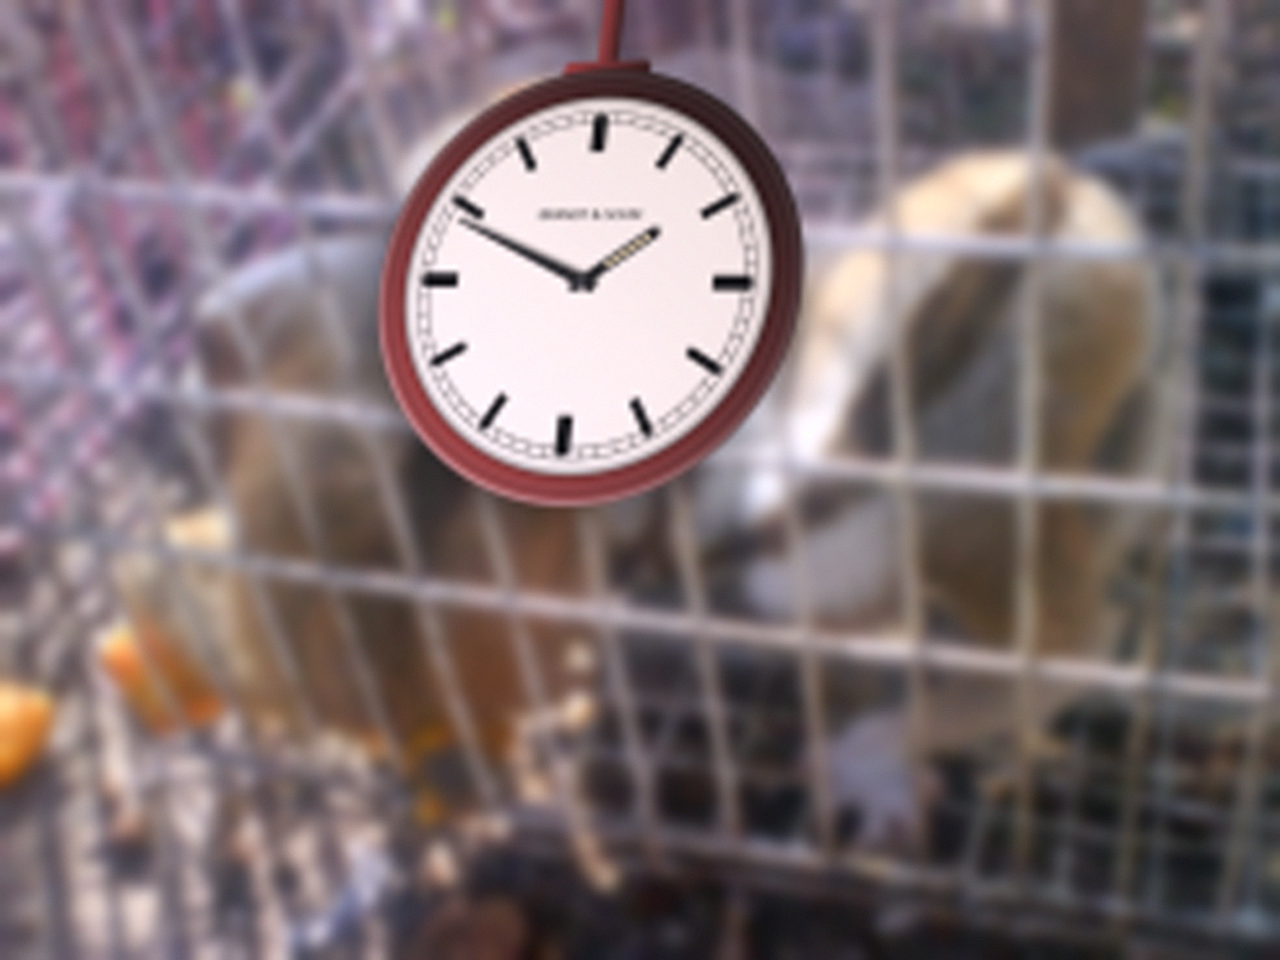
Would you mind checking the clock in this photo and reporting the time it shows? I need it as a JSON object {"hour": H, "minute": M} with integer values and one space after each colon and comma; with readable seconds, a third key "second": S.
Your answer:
{"hour": 1, "minute": 49}
